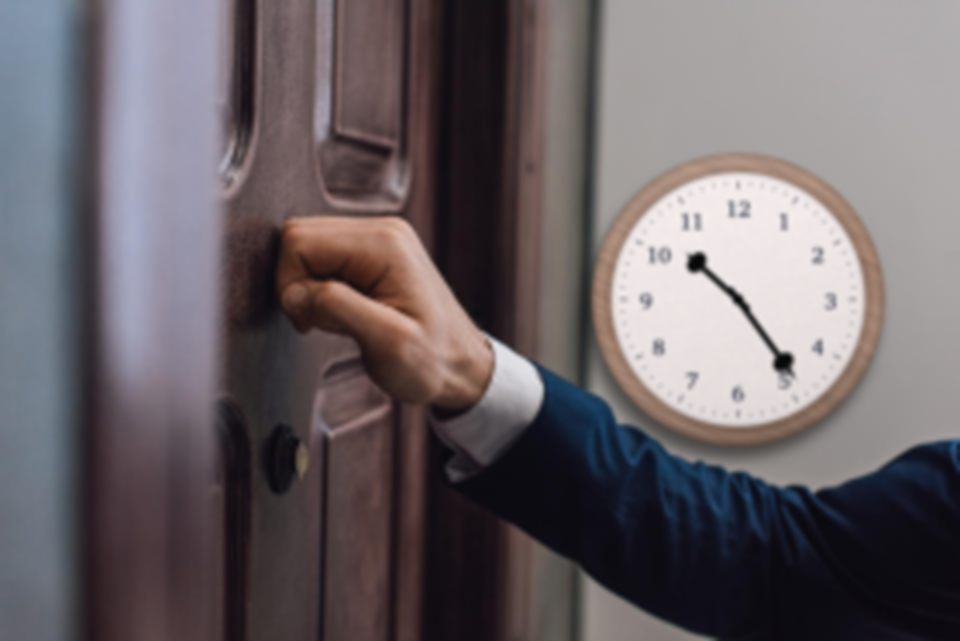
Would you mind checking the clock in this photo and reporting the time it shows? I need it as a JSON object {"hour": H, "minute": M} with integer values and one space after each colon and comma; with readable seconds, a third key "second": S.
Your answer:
{"hour": 10, "minute": 24}
